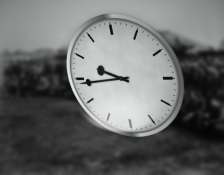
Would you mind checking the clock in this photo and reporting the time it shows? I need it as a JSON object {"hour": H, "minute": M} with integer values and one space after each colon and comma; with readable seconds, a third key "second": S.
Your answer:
{"hour": 9, "minute": 44}
